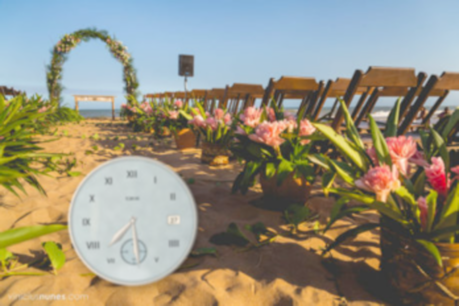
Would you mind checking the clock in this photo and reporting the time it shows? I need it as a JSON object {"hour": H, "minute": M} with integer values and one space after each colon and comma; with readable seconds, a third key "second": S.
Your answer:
{"hour": 7, "minute": 29}
